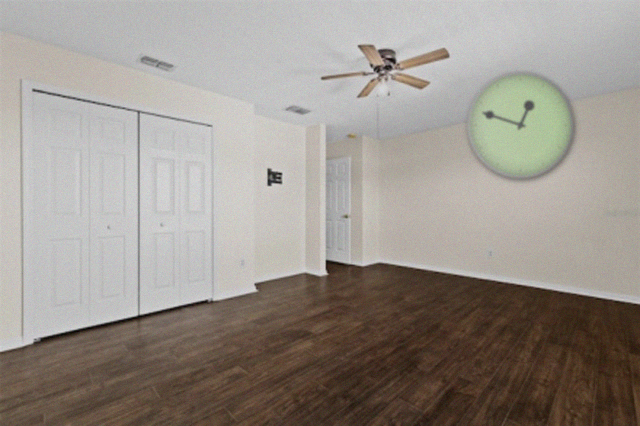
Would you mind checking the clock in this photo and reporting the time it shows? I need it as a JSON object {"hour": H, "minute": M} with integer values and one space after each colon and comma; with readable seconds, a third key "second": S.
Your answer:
{"hour": 12, "minute": 48}
